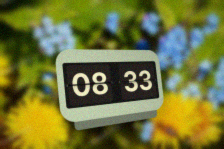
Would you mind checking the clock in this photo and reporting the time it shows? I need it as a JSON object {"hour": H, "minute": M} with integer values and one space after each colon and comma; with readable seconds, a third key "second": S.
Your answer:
{"hour": 8, "minute": 33}
